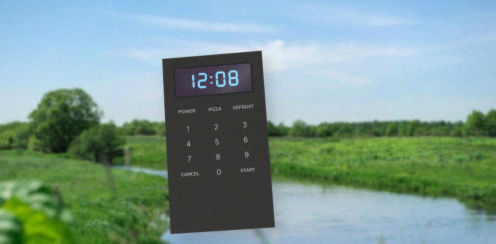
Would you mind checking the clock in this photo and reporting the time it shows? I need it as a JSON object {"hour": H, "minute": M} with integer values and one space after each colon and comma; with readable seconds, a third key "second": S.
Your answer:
{"hour": 12, "minute": 8}
